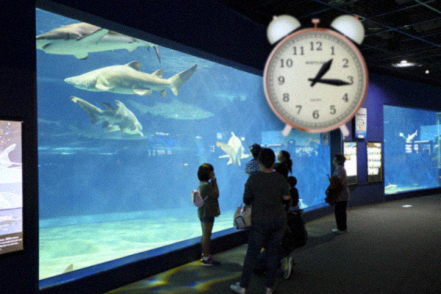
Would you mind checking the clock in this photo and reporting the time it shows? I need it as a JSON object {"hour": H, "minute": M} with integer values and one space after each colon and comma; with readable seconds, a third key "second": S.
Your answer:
{"hour": 1, "minute": 16}
